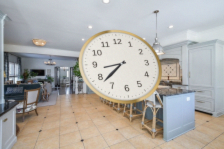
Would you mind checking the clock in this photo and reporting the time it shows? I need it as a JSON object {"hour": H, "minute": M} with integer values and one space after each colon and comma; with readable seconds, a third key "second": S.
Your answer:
{"hour": 8, "minute": 38}
